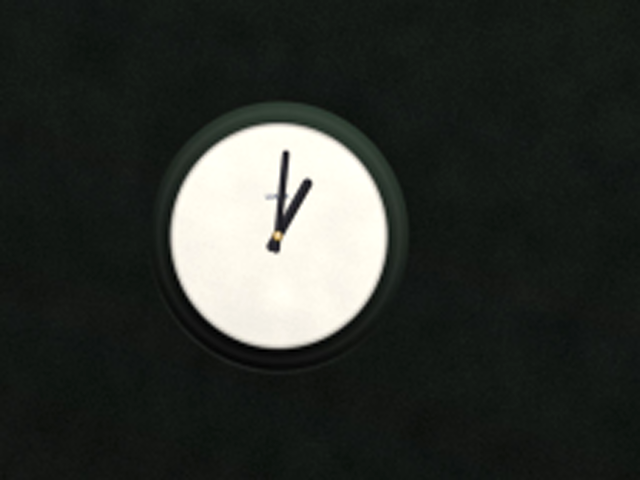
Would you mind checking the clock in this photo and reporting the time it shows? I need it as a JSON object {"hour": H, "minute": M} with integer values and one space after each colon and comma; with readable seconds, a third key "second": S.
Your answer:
{"hour": 1, "minute": 1}
